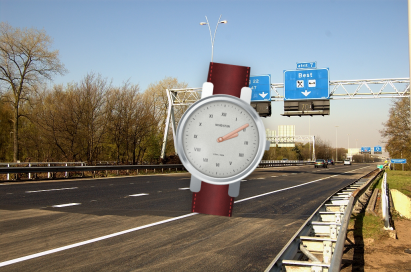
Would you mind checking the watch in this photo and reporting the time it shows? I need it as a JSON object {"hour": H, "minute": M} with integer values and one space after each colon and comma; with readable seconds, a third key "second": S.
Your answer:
{"hour": 2, "minute": 9}
